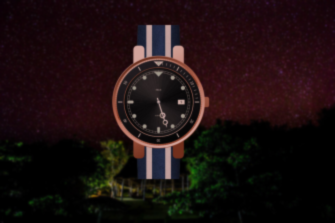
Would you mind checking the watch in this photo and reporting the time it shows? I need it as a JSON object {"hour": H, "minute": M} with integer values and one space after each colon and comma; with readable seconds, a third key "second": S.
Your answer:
{"hour": 5, "minute": 27}
